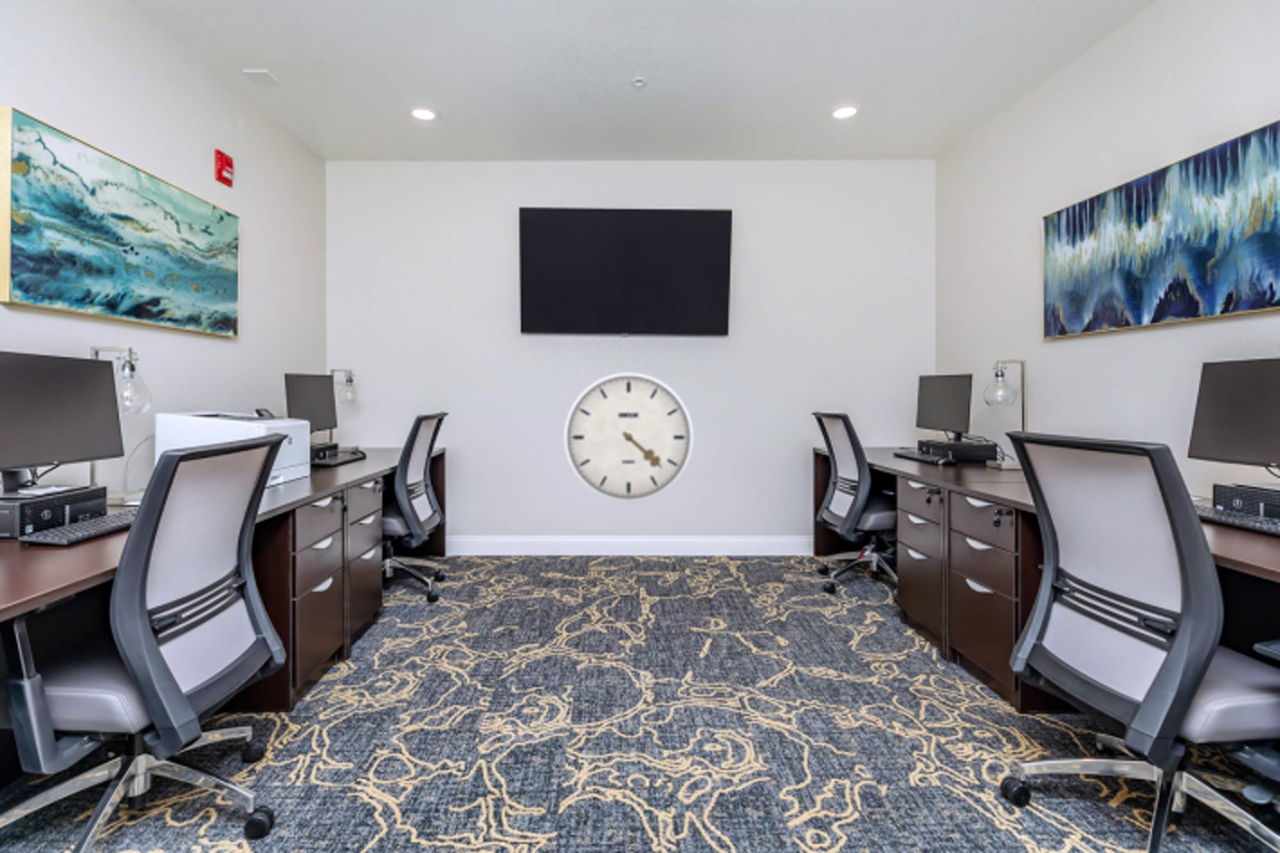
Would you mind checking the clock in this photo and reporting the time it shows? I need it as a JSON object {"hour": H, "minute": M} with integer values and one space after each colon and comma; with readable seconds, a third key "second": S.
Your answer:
{"hour": 4, "minute": 22}
